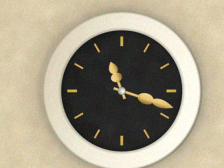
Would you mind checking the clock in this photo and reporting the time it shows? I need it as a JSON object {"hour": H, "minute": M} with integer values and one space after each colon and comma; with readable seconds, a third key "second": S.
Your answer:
{"hour": 11, "minute": 18}
